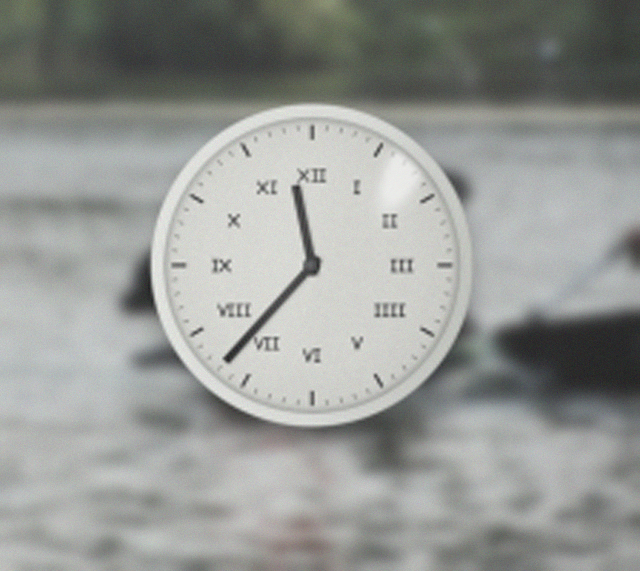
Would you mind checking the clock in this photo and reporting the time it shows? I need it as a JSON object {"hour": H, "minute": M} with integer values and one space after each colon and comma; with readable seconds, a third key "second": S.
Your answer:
{"hour": 11, "minute": 37}
